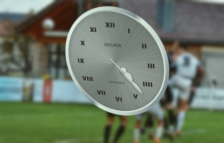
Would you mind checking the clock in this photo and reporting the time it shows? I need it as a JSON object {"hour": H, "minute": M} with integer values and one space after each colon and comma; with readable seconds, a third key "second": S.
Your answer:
{"hour": 4, "minute": 23}
